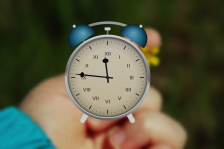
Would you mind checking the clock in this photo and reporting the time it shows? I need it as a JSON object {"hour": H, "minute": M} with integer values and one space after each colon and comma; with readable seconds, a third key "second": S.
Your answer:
{"hour": 11, "minute": 46}
